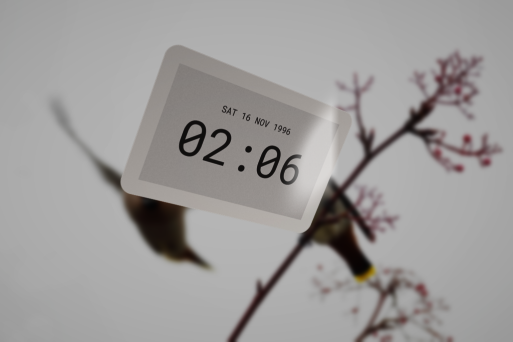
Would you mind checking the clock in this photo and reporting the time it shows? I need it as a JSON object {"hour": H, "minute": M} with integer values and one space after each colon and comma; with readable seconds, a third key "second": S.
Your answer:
{"hour": 2, "minute": 6}
